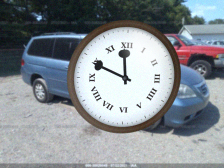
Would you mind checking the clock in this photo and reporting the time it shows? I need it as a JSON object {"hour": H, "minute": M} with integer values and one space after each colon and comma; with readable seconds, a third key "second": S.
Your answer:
{"hour": 11, "minute": 49}
